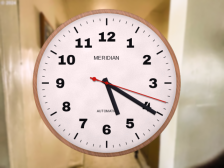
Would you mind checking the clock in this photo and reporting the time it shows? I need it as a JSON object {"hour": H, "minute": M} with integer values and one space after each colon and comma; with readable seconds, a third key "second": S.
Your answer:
{"hour": 5, "minute": 20, "second": 18}
